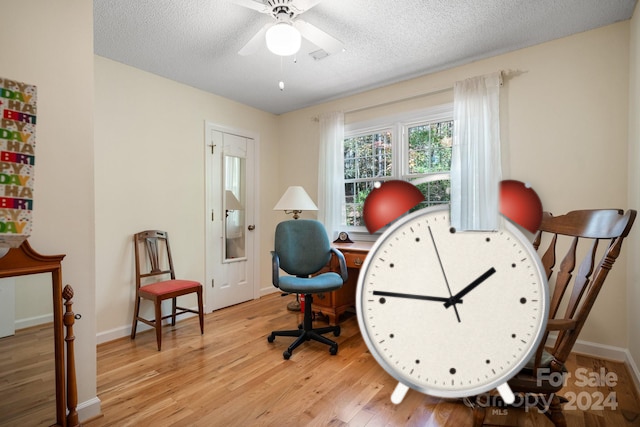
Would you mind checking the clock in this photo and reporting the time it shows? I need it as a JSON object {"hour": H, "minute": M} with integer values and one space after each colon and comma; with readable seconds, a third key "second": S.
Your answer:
{"hour": 1, "minute": 45, "second": 57}
